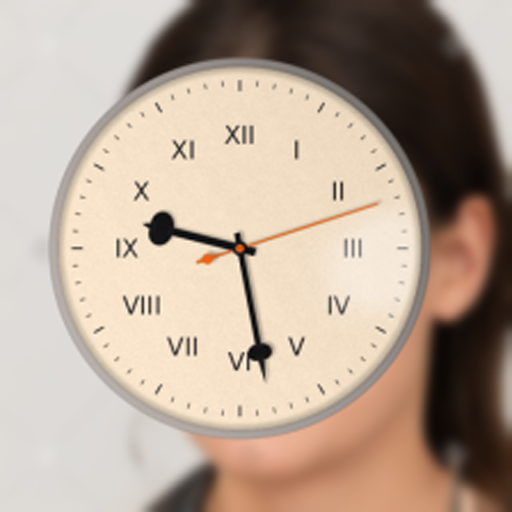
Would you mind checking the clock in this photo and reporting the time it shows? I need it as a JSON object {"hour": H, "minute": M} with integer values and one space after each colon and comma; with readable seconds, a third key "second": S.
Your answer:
{"hour": 9, "minute": 28, "second": 12}
